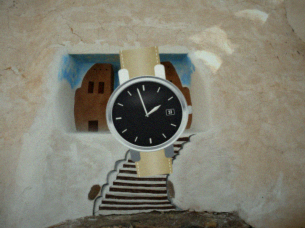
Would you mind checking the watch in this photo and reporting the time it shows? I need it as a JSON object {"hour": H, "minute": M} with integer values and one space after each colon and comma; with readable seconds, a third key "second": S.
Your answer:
{"hour": 1, "minute": 58}
